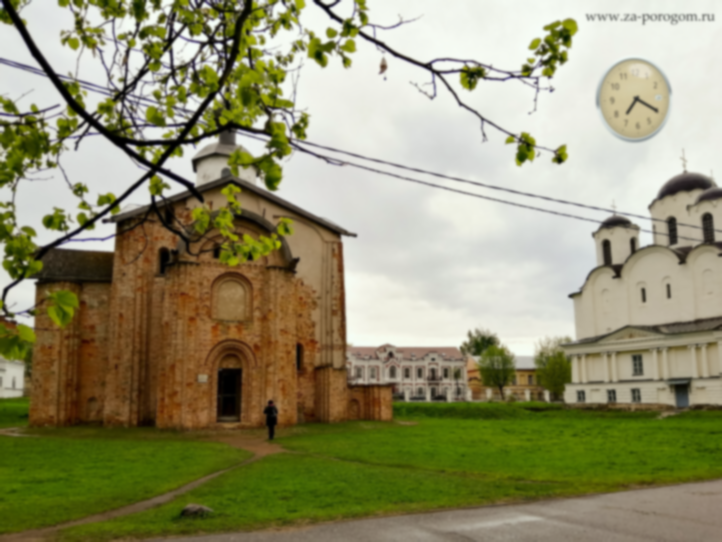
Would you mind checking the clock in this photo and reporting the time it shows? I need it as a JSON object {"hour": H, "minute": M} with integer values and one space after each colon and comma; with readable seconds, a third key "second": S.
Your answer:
{"hour": 7, "minute": 20}
